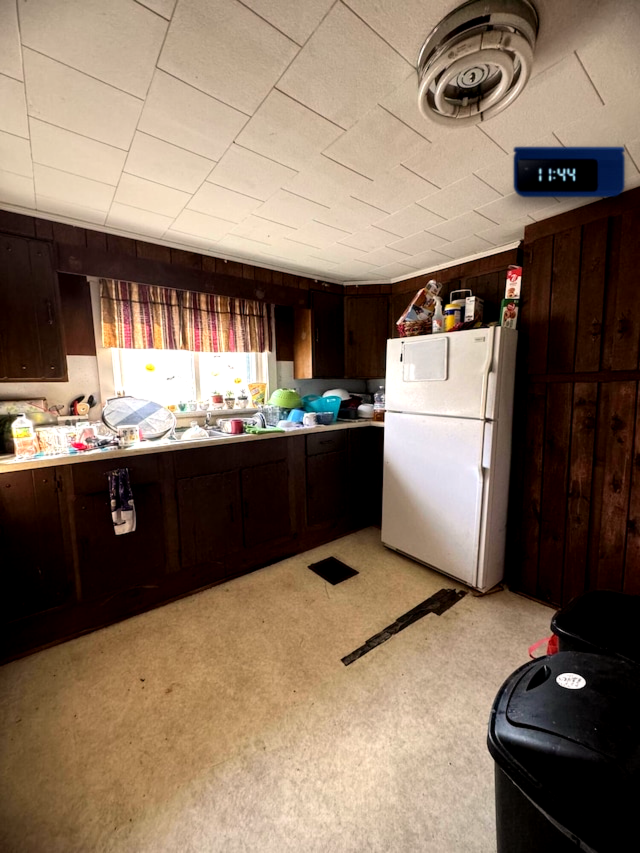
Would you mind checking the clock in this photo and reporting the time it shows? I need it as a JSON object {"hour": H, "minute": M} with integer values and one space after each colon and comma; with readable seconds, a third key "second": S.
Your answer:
{"hour": 11, "minute": 44}
